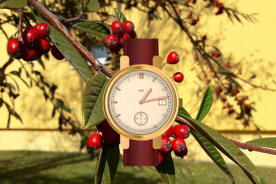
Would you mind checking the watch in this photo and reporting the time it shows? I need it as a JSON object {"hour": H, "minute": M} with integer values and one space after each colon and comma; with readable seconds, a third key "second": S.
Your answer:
{"hour": 1, "minute": 13}
